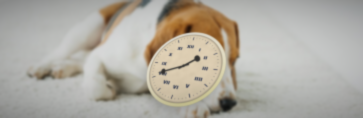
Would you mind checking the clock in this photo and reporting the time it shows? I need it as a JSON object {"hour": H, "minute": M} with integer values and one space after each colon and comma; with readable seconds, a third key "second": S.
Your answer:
{"hour": 1, "minute": 41}
